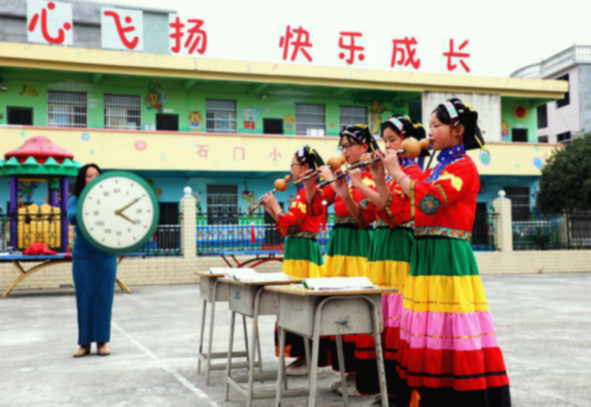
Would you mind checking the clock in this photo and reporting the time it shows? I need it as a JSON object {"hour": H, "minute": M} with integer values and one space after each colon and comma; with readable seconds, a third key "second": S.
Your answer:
{"hour": 4, "minute": 10}
